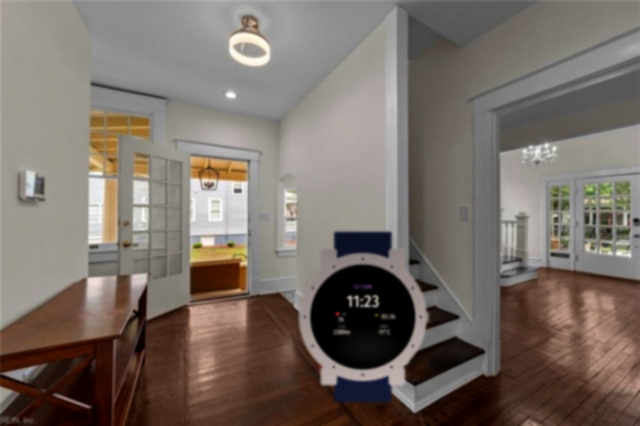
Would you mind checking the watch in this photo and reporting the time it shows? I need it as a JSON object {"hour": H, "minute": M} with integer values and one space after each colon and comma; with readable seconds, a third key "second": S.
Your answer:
{"hour": 11, "minute": 23}
